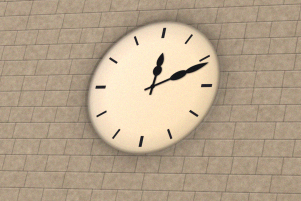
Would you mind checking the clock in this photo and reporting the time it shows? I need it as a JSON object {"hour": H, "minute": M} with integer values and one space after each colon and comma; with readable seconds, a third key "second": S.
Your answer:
{"hour": 12, "minute": 11}
